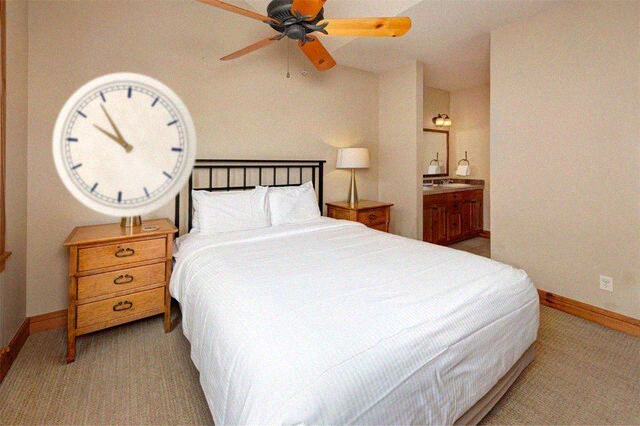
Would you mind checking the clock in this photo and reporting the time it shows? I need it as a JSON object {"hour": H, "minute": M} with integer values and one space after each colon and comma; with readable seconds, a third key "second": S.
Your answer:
{"hour": 9, "minute": 54}
